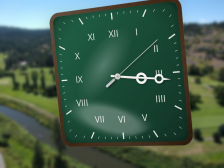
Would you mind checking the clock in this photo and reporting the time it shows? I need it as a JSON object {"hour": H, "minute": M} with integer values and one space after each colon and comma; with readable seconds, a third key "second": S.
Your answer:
{"hour": 3, "minute": 16, "second": 9}
